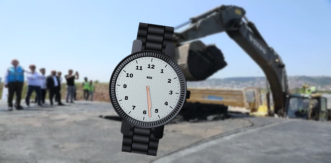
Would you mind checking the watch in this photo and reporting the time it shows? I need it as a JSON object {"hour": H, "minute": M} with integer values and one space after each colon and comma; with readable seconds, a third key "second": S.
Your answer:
{"hour": 5, "minute": 28}
